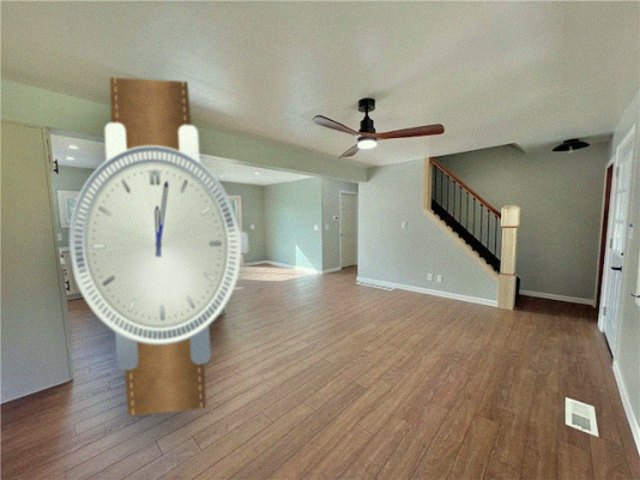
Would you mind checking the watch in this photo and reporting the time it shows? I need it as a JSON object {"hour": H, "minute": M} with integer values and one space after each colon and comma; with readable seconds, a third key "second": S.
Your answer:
{"hour": 12, "minute": 2}
